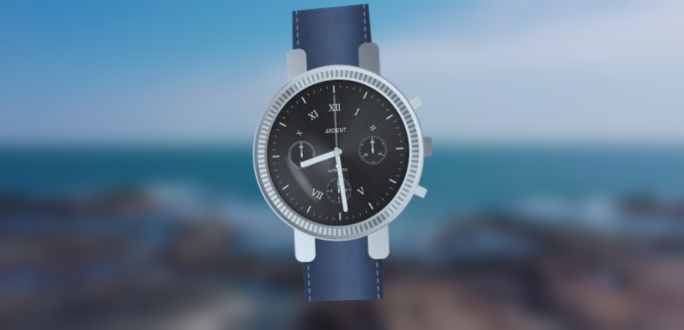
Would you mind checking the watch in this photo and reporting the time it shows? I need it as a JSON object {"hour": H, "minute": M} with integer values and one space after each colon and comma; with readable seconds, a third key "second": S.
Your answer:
{"hour": 8, "minute": 29}
